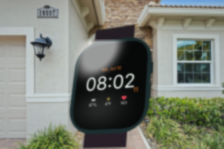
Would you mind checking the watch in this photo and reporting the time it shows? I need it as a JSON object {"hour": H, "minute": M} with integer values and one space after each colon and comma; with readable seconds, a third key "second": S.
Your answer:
{"hour": 8, "minute": 2}
